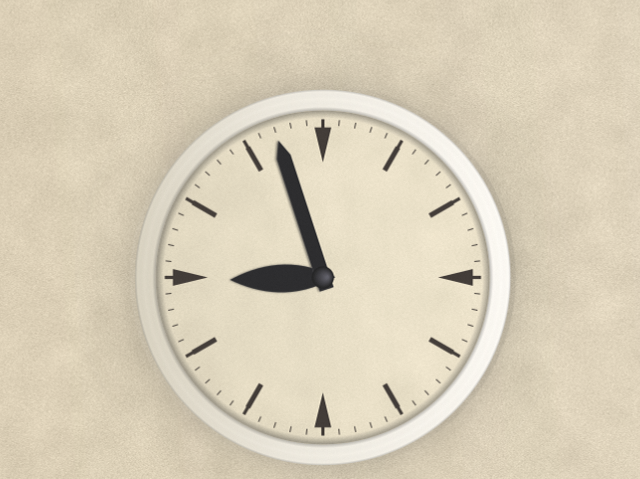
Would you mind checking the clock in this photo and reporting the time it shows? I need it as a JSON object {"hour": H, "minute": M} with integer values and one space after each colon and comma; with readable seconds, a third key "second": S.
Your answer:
{"hour": 8, "minute": 57}
